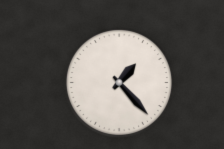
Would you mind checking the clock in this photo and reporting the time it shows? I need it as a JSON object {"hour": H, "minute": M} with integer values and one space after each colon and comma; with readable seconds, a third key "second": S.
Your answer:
{"hour": 1, "minute": 23}
